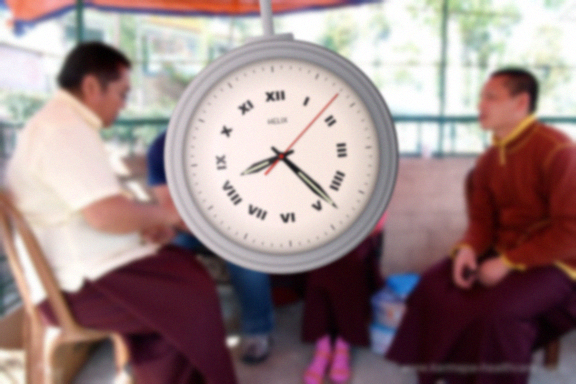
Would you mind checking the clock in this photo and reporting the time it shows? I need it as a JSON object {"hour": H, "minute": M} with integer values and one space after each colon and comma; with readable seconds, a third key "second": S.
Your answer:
{"hour": 8, "minute": 23, "second": 8}
